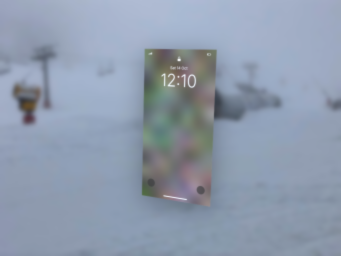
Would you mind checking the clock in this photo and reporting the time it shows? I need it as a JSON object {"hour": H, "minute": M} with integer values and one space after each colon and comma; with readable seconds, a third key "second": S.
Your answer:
{"hour": 12, "minute": 10}
